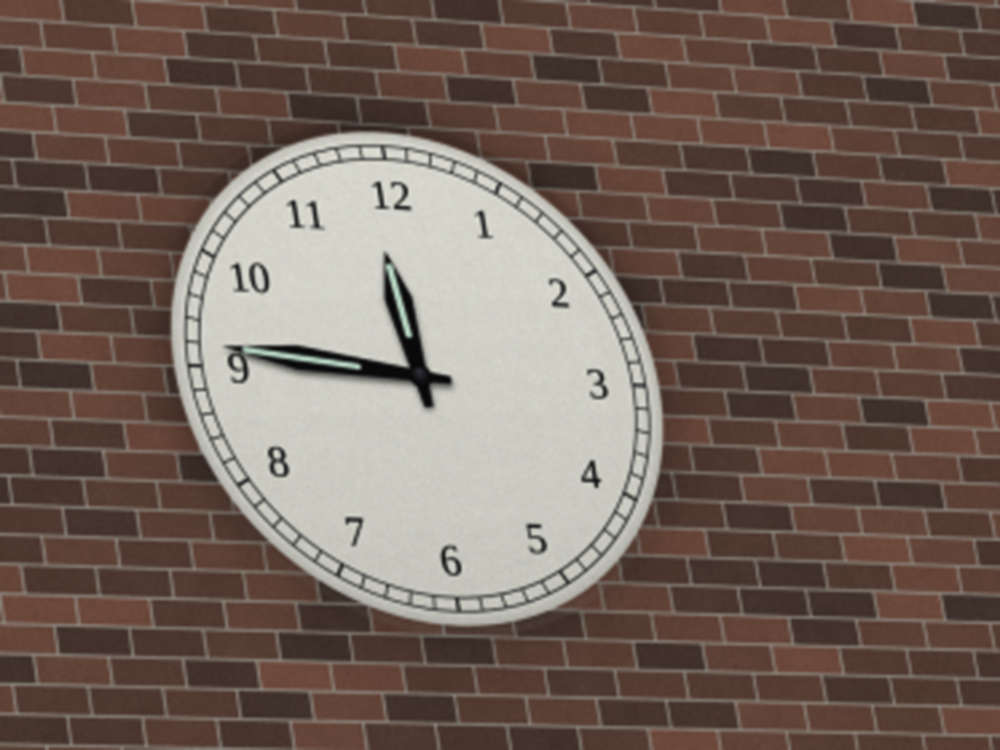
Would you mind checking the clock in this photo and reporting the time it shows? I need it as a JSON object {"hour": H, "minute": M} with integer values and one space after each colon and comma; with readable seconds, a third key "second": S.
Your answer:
{"hour": 11, "minute": 46}
